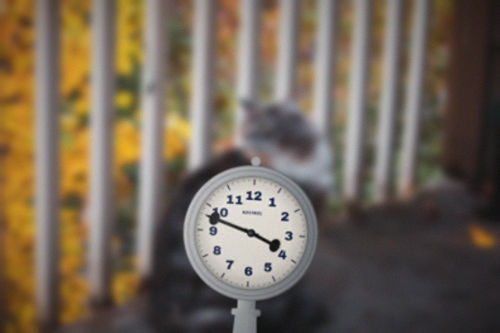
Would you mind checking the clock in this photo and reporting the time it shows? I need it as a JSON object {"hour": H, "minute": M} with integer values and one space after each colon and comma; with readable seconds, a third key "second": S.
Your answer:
{"hour": 3, "minute": 48}
